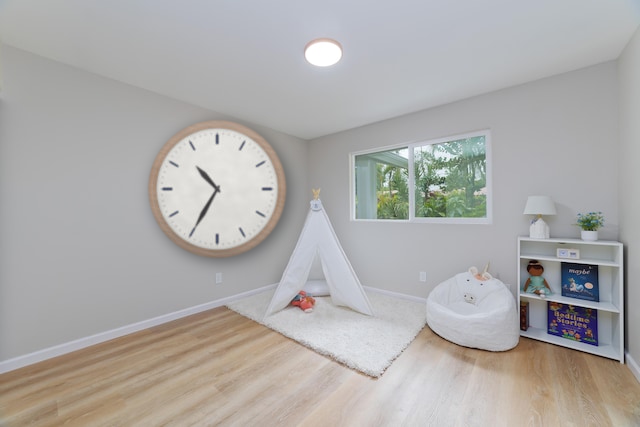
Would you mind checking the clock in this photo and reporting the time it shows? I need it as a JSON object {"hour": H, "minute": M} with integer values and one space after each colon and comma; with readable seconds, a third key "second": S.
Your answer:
{"hour": 10, "minute": 35}
